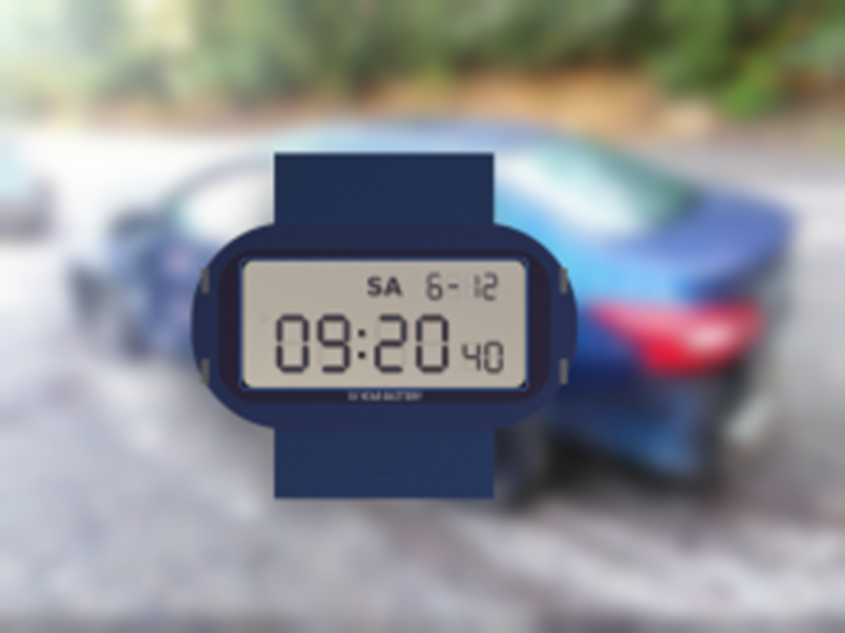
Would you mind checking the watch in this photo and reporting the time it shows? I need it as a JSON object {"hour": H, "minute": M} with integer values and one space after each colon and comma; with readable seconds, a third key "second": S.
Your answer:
{"hour": 9, "minute": 20, "second": 40}
